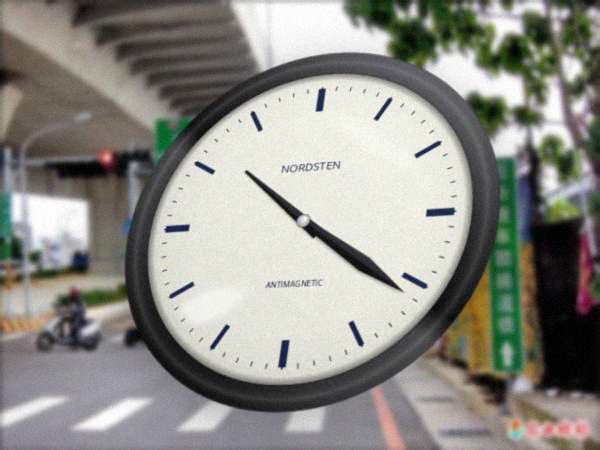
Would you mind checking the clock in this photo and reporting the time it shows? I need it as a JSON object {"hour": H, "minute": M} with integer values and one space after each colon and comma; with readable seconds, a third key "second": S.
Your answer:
{"hour": 10, "minute": 21}
